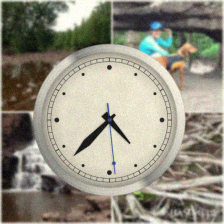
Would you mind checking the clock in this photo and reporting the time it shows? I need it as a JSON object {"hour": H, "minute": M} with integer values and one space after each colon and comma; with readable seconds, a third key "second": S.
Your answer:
{"hour": 4, "minute": 37, "second": 29}
